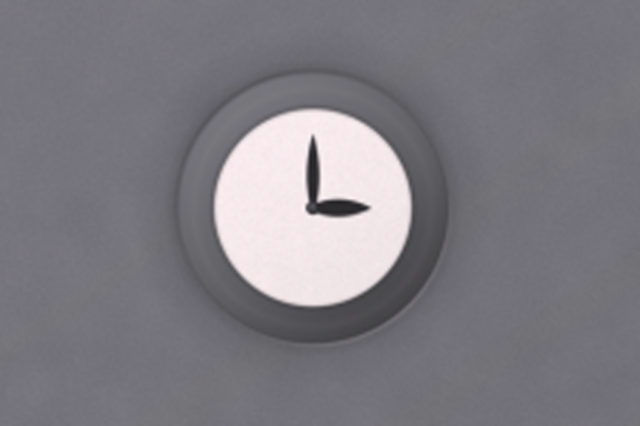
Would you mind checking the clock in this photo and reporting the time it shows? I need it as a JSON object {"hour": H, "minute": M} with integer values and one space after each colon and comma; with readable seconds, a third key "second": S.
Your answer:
{"hour": 3, "minute": 0}
